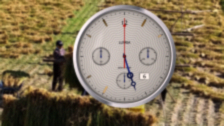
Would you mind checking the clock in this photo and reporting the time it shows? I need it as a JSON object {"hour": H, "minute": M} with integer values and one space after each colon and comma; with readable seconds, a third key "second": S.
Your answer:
{"hour": 5, "minute": 27}
